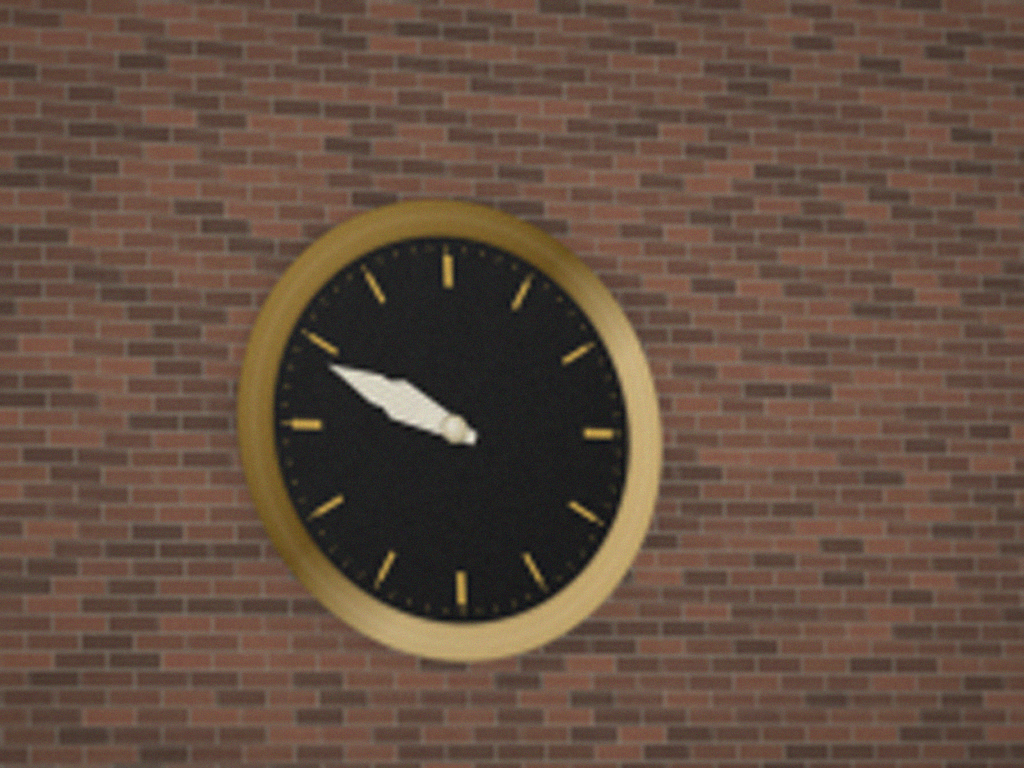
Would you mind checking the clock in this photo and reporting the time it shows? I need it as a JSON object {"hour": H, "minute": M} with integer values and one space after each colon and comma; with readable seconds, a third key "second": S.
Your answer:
{"hour": 9, "minute": 49}
